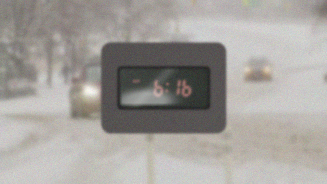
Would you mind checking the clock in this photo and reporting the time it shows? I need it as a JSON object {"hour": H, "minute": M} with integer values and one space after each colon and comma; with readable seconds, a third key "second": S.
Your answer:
{"hour": 6, "minute": 16}
